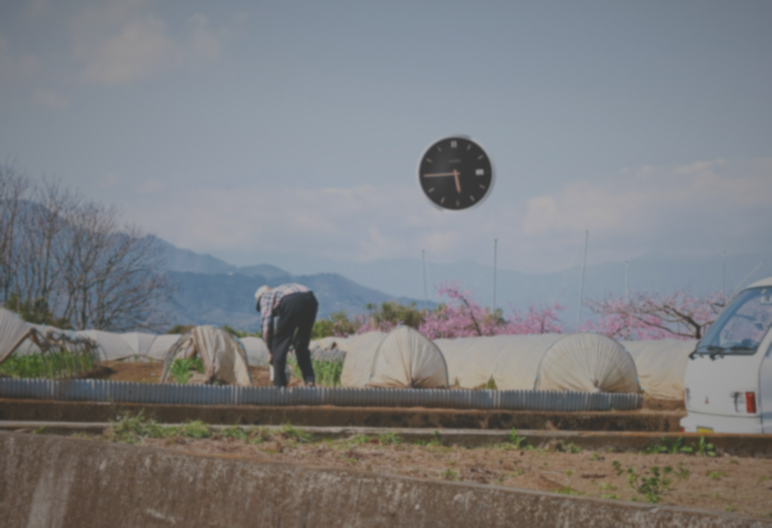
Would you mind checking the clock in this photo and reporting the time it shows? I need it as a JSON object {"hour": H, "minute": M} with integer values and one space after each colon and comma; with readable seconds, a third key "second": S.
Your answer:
{"hour": 5, "minute": 45}
